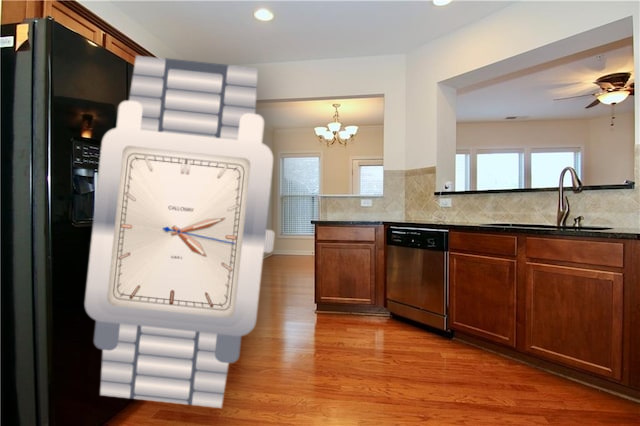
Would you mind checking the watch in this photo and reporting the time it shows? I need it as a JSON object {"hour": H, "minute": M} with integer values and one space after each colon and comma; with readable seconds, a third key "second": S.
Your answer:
{"hour": 4, "minute": 11, "second": 16}
